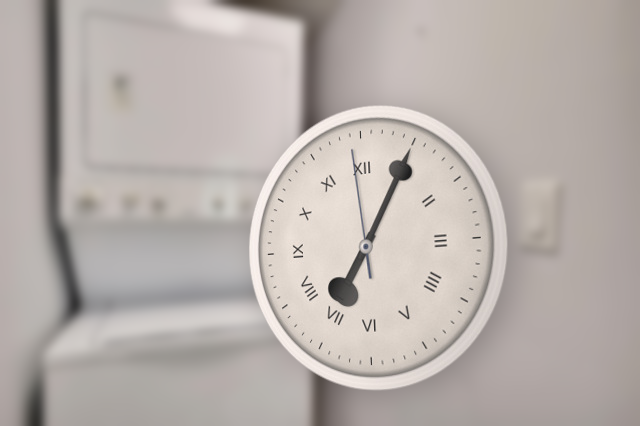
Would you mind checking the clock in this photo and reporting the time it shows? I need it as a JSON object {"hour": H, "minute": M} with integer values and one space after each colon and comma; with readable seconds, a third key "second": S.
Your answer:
{"hour": 7, "minute": 4, "second": 59}
